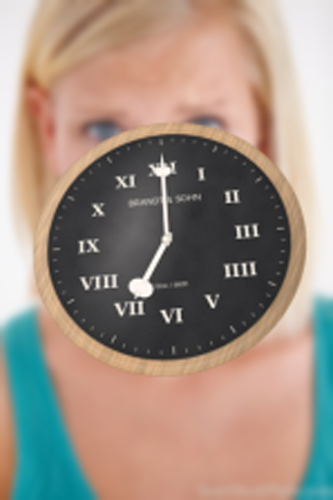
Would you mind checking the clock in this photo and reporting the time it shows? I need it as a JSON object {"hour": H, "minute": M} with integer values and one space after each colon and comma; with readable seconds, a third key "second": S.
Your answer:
{"hour": 7, "minute": 0}
